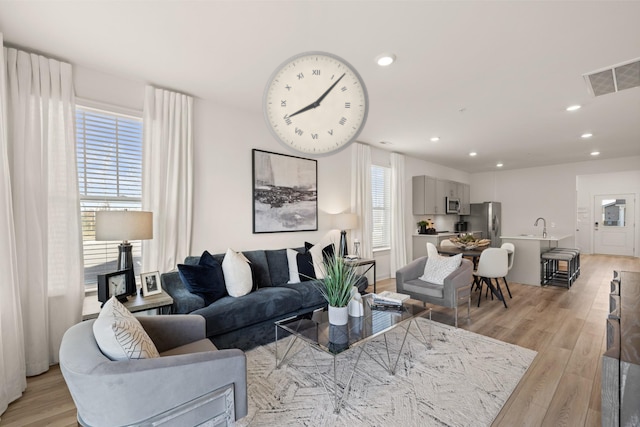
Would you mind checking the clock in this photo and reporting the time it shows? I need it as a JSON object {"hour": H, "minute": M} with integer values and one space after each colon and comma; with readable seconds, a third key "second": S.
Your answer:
{"hour": 8, "minute": 7}
